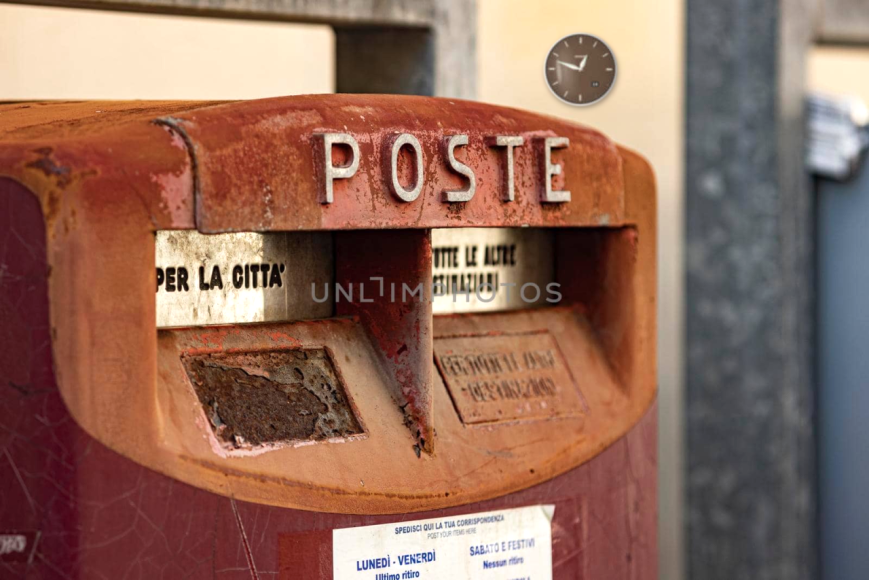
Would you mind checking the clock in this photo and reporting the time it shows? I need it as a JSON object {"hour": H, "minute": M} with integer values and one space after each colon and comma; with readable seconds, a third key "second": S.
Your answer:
{"hour": 12, "minute": 48}
